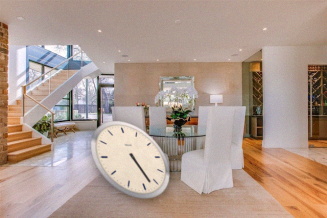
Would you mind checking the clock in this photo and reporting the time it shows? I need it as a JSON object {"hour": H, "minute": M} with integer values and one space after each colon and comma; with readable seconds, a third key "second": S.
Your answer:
{"hour": 5, "minute": 27}
